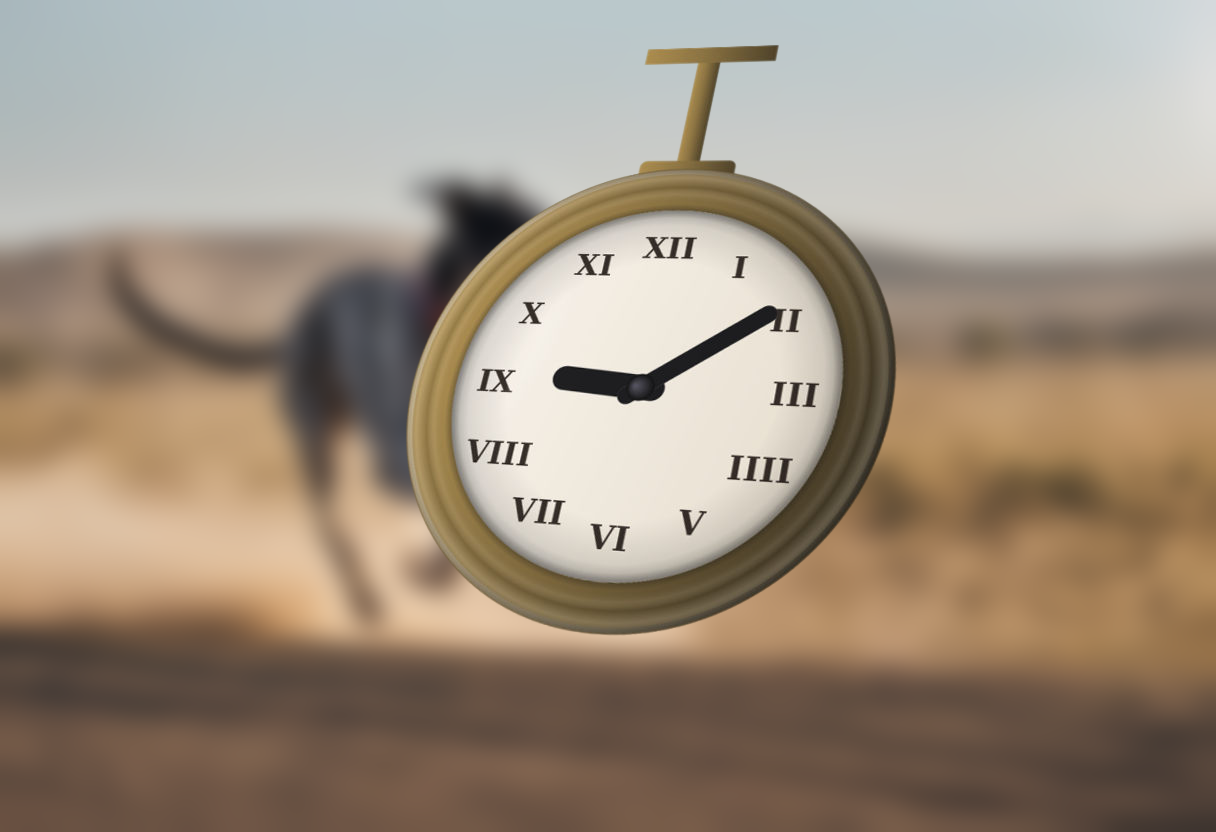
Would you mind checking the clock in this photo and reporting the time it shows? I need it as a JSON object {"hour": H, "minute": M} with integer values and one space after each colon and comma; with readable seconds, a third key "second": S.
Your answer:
{"hour": 9, "minute": 9}
